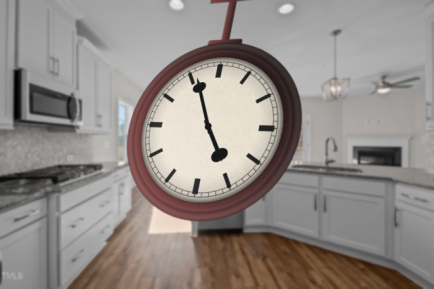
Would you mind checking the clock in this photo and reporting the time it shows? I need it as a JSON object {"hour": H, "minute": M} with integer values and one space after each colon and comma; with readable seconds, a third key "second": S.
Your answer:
{"hour": 4, "minute": 56}
